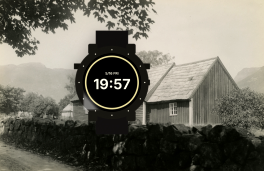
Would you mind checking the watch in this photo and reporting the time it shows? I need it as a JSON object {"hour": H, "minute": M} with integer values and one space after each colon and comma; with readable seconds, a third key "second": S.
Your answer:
{"hour": 19, "minute": 57}
